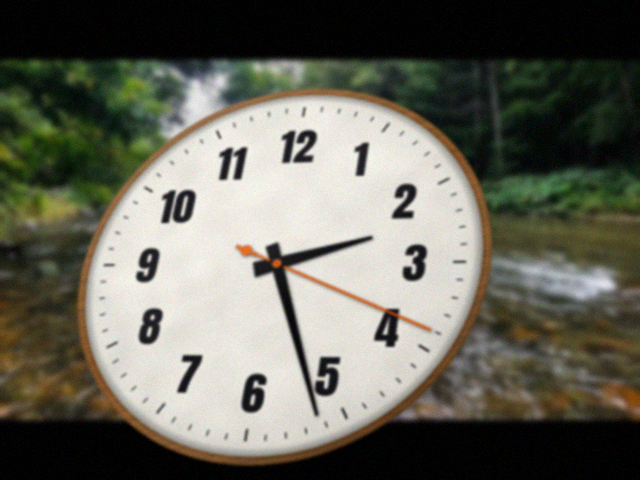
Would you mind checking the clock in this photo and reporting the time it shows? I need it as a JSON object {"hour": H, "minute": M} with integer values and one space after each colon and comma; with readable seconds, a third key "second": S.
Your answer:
{"hour": 2, "minute": 26, "second": 19}
